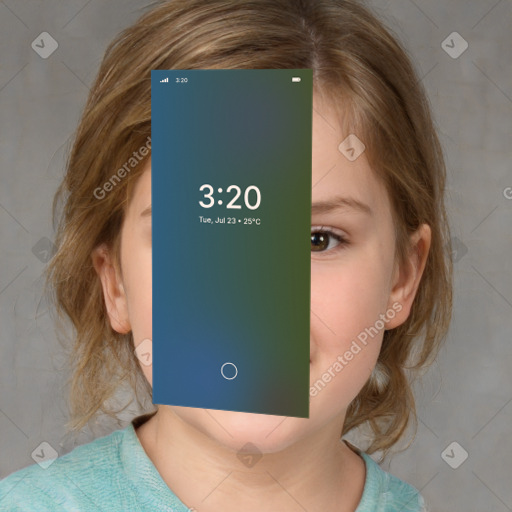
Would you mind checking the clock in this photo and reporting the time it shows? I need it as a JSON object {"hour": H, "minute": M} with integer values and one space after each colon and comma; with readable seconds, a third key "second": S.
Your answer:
{"hour": 3, "minute": 20}
